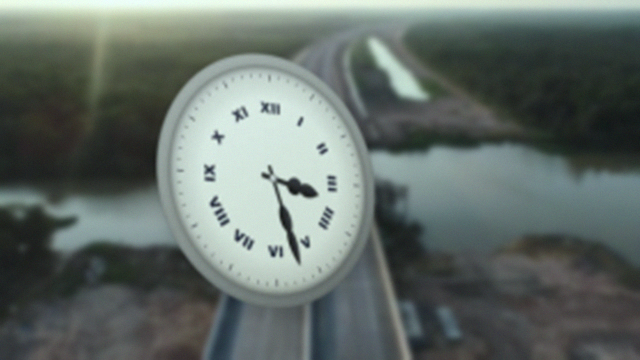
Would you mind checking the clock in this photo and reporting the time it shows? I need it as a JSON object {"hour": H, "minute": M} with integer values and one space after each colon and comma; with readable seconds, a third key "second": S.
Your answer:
{"hour": 3, "minute": 27}
